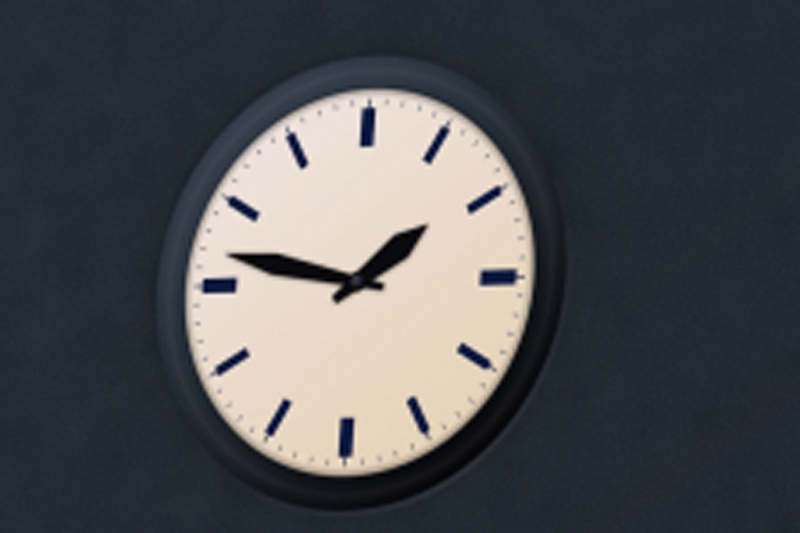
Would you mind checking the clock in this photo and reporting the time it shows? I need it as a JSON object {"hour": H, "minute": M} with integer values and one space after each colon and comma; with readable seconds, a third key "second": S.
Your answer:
{"hour": 1, "minute": 47}
